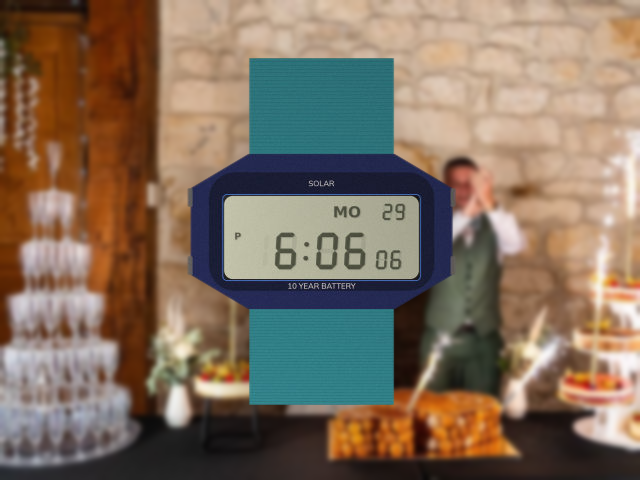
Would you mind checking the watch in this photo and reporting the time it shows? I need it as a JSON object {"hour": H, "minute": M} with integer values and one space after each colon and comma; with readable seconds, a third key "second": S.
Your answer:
{"hour": 6, "minute": 6, "second": 6}
